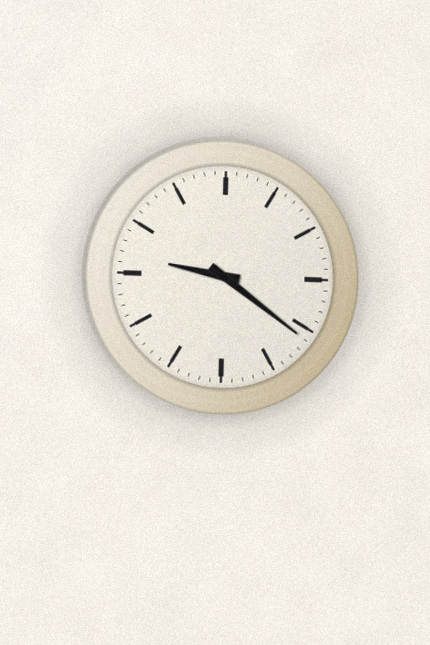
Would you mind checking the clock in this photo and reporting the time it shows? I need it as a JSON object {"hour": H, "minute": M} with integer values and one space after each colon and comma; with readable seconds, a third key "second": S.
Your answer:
{"hour": 9, "minute": 21}
